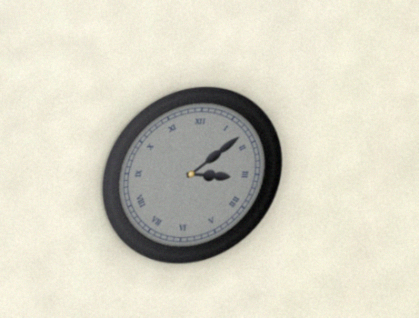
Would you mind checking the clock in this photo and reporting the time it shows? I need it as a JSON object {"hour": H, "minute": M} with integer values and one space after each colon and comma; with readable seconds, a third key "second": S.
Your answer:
{"hour": 3, "minute": 8}
